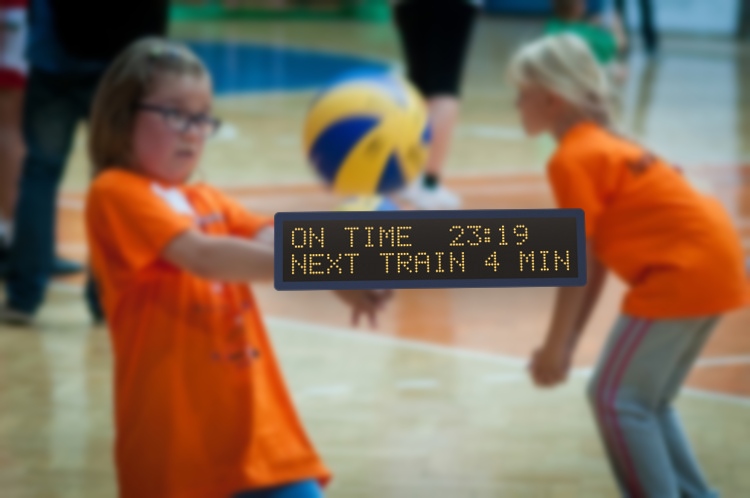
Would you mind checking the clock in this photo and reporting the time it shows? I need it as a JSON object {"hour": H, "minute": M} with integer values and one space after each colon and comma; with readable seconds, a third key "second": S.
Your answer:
{"hour": 23, "minute": 19}
